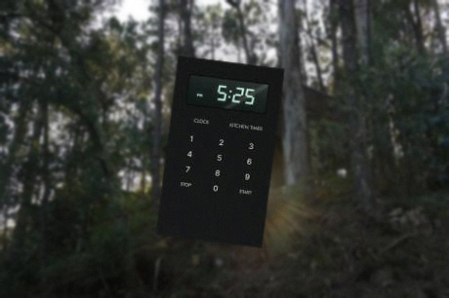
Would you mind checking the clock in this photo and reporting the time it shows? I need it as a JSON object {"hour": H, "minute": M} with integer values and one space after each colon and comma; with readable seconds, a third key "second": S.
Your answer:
{"hour": 5, "minute": 25}
